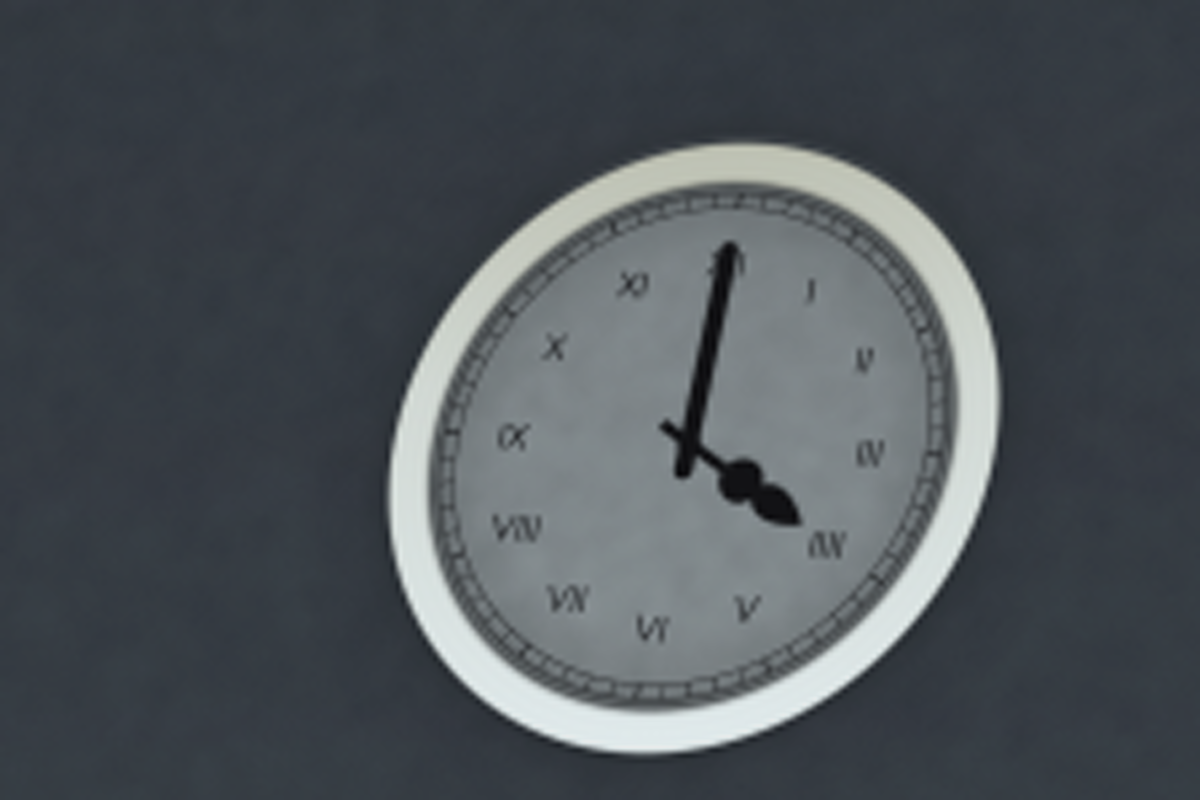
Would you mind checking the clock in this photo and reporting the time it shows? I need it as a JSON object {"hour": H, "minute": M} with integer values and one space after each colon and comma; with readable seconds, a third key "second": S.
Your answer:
{"hour": 4, "minute": 0}
